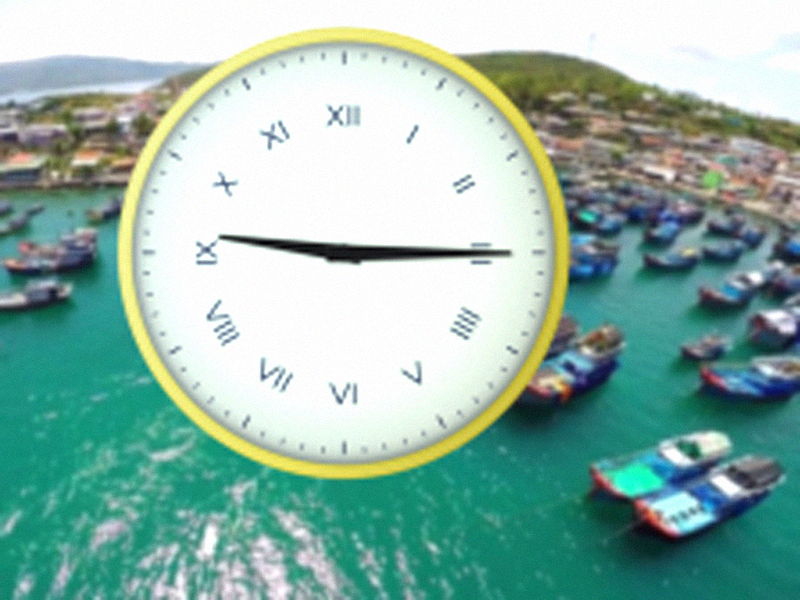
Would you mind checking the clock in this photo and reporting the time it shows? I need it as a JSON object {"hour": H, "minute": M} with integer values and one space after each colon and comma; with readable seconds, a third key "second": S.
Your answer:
{"hour": 9, "minute": 15}
